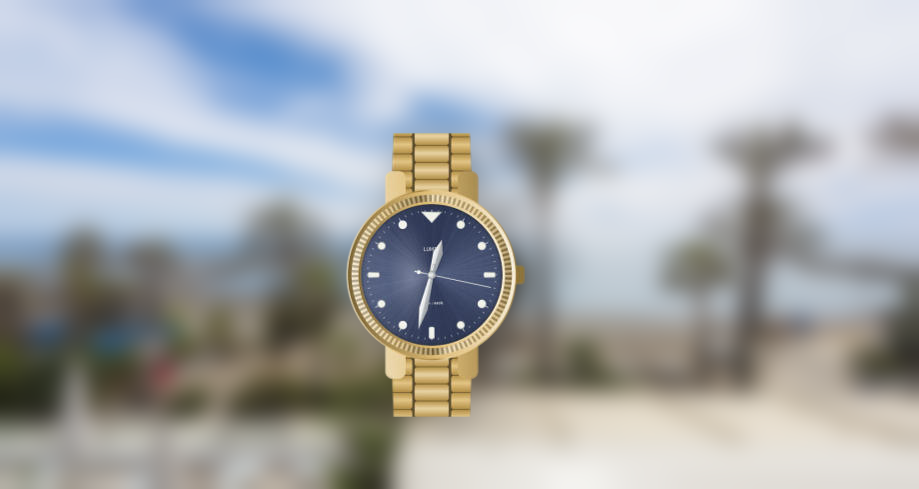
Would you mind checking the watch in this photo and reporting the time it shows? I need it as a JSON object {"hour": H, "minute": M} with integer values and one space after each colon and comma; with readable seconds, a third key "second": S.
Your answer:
{"hour": 12, "minute": 32, "second": 17}
